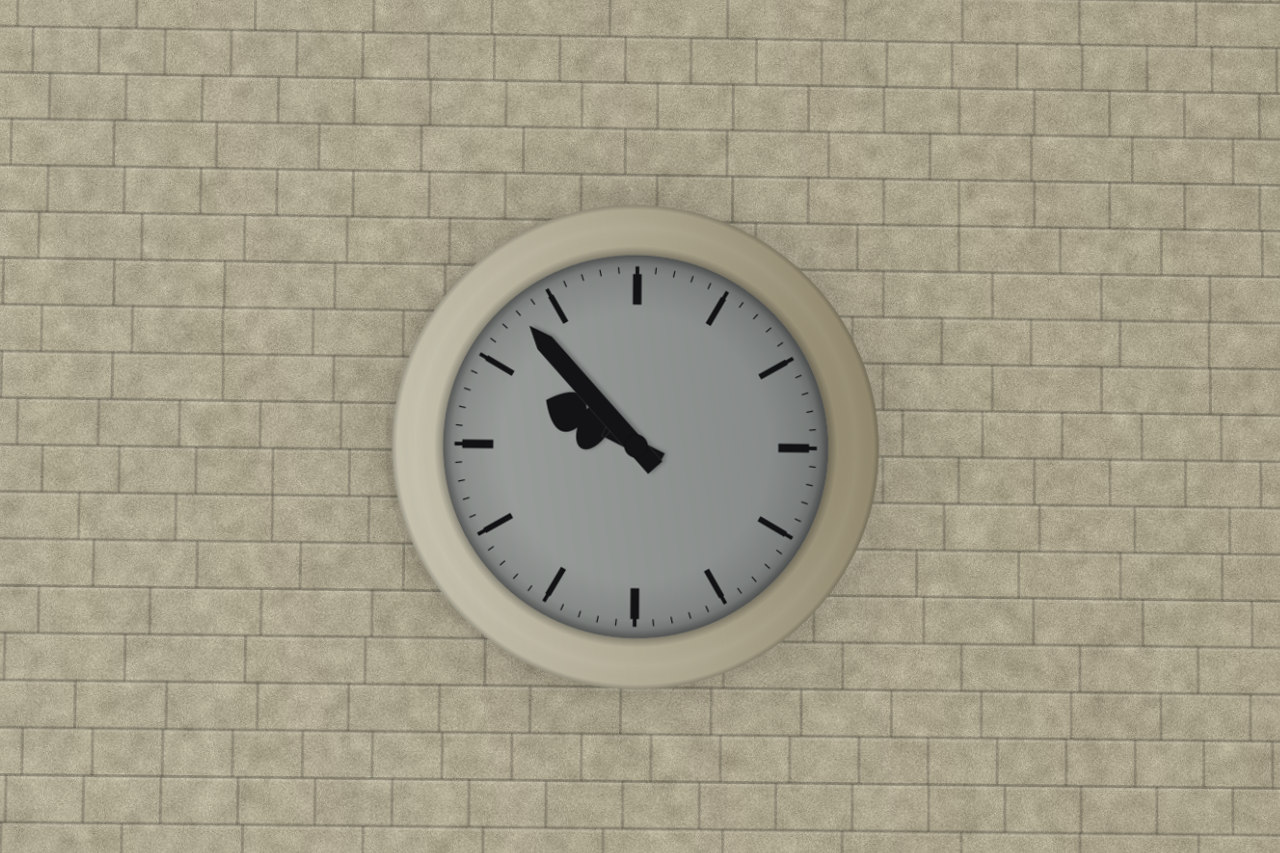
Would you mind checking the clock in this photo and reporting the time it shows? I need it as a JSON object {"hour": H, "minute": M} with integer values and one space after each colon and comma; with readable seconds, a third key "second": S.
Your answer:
{"hour": 9, "minute": 53}
